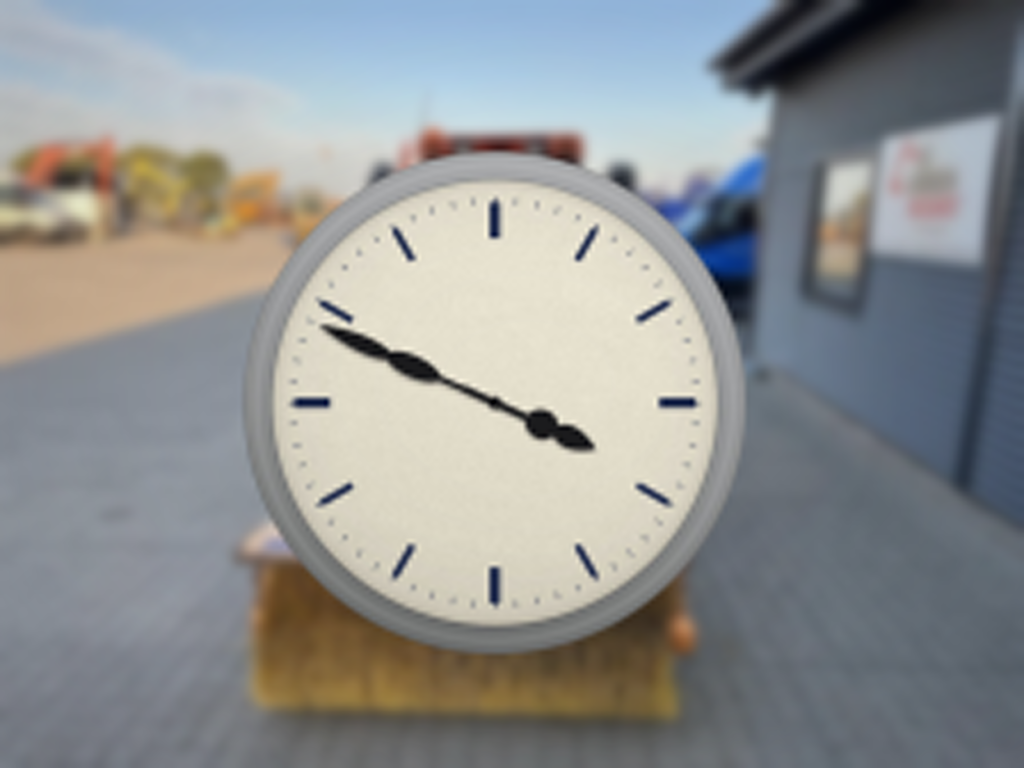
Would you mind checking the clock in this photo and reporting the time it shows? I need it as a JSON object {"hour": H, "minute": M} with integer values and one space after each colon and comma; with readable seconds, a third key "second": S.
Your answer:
{"hour": 3, "minute": 49}
